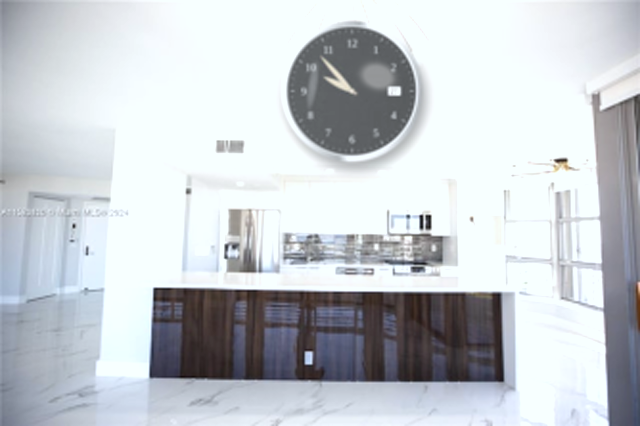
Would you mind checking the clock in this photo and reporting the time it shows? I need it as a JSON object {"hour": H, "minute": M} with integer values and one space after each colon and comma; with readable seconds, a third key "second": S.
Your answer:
{"hour": 9, "minute": 53}
